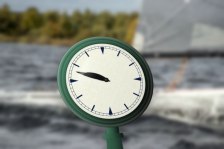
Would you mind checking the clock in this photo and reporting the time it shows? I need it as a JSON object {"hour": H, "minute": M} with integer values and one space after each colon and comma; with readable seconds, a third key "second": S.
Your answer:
{"hour": 9, "minute": 48}
